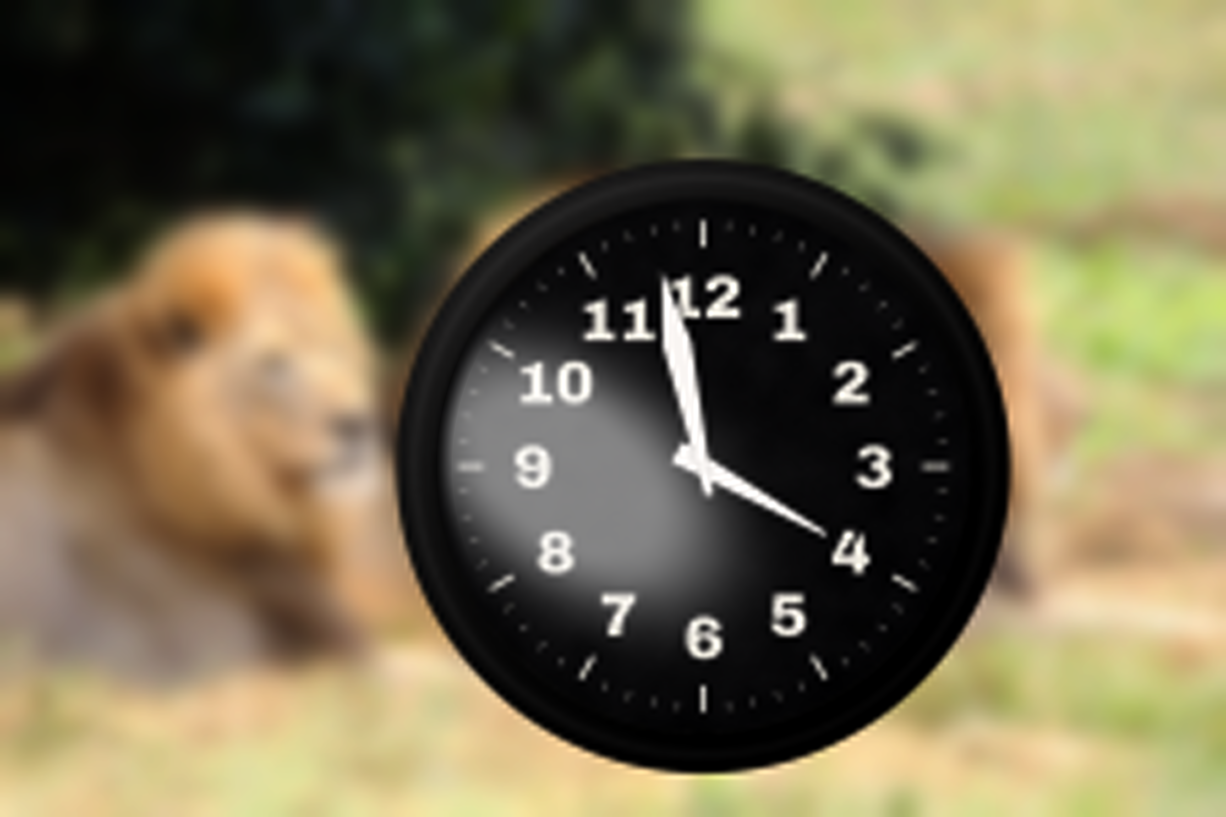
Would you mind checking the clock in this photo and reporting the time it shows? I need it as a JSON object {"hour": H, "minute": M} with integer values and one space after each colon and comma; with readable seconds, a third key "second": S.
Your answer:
{"hour": 3, "minute": 58}
